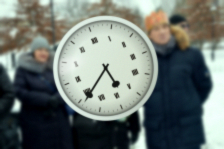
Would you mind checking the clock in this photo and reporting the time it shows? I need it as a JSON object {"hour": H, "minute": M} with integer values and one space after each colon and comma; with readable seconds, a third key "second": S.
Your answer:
{"hour": 5, "minute": 39}
